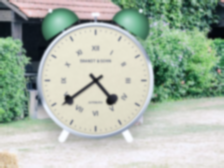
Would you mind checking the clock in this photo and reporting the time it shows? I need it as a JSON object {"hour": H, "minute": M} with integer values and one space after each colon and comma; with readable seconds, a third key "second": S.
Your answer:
{"hour": 4, "minute": 39}
